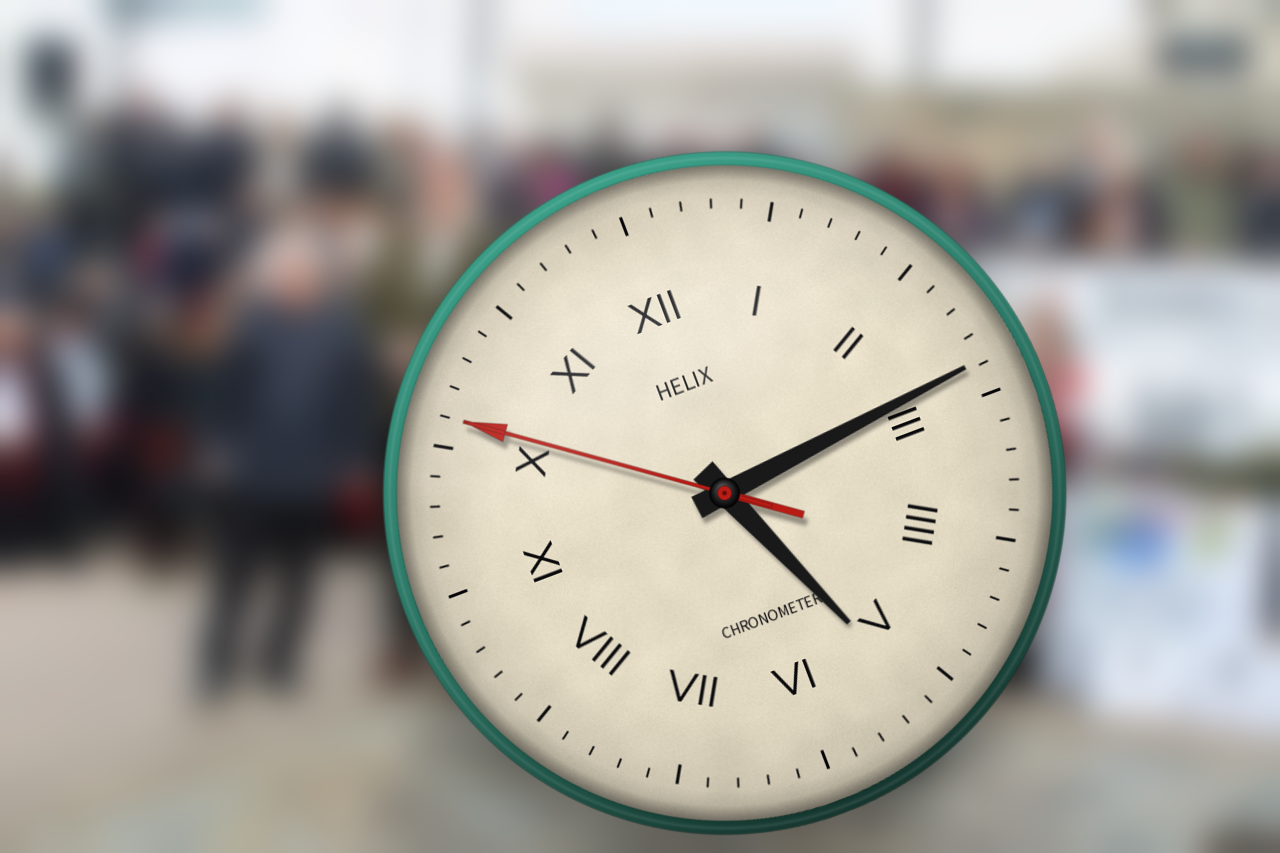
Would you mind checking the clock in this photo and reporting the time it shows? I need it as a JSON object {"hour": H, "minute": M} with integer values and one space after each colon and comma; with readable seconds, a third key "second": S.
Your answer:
{"hour": 5, "minute": 13, "second": 51}
